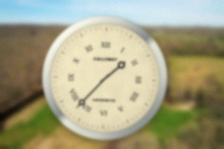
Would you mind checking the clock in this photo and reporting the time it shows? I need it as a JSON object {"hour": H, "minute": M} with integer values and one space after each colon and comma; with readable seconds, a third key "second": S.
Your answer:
{"hour": 1, "minute": 37}
